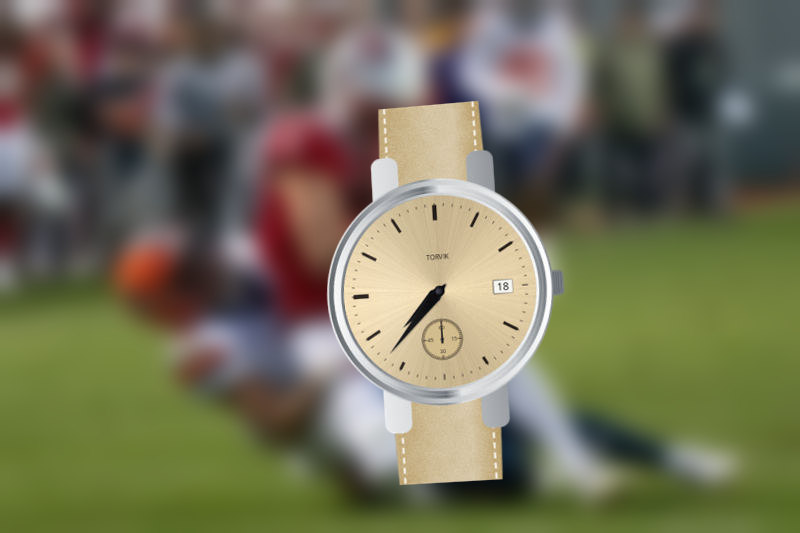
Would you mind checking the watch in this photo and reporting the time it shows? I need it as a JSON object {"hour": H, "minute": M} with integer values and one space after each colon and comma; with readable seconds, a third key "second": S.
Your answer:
{"hour": 7, "minute": 37}
